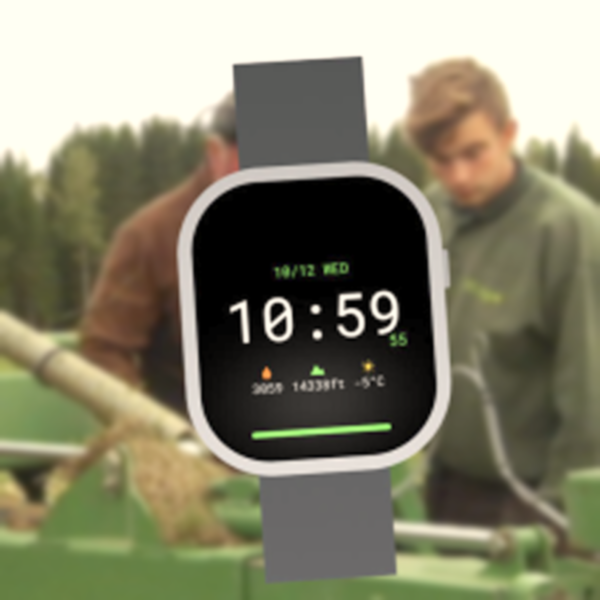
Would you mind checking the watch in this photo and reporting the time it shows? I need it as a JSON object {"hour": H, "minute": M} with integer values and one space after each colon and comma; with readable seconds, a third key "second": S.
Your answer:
{"hour": 10, "minute": 59}
